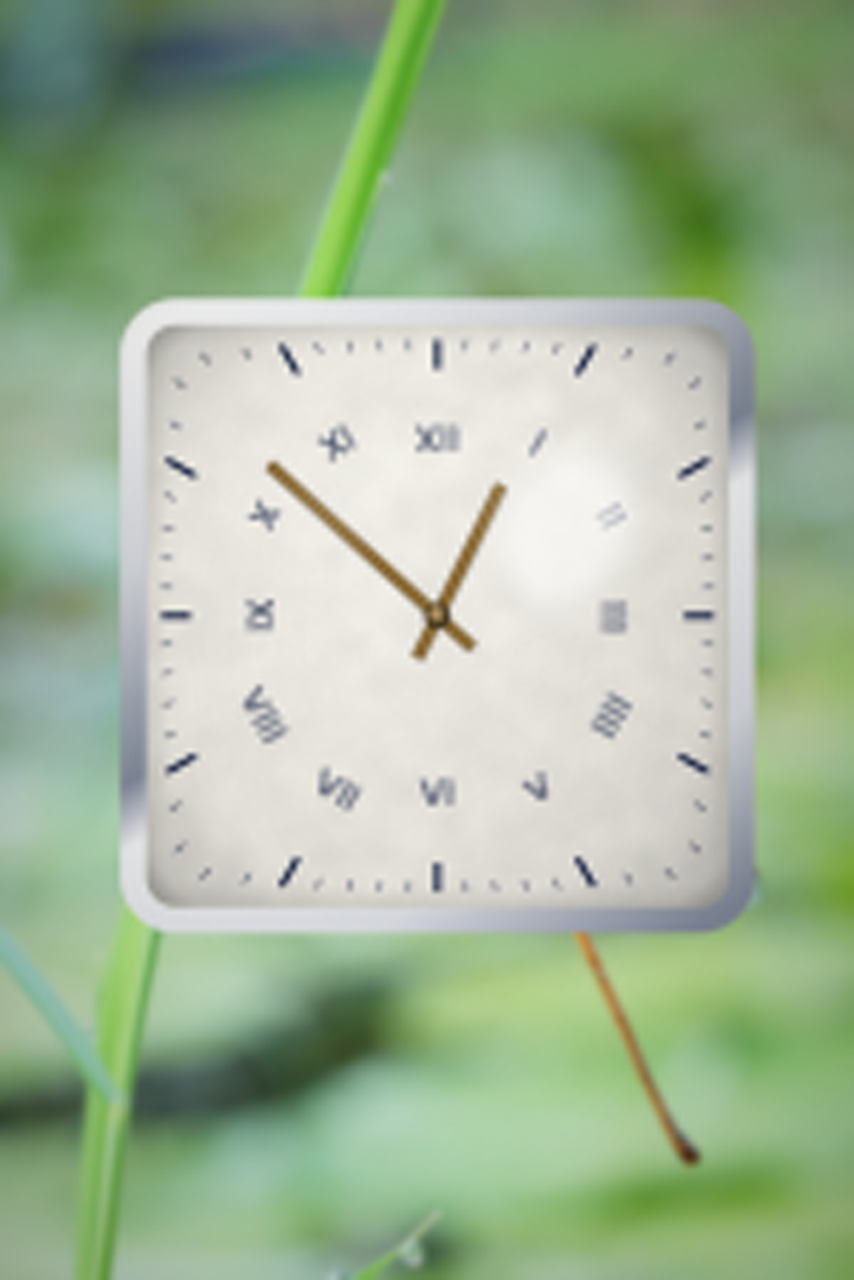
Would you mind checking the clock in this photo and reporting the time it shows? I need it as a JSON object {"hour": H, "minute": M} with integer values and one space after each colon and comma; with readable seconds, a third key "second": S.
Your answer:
{"hour": 12, "minute": 52}
